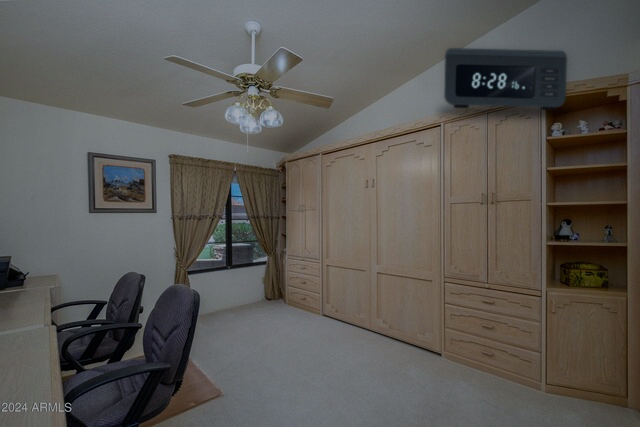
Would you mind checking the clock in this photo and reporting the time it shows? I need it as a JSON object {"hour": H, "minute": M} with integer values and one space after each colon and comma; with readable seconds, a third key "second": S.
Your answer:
{"hour": 8, "minute": 28}
